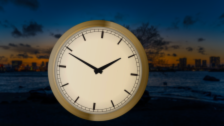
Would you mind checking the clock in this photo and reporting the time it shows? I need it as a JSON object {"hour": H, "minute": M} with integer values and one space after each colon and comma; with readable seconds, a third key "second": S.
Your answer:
{"hour": 1, "minute": 49}
